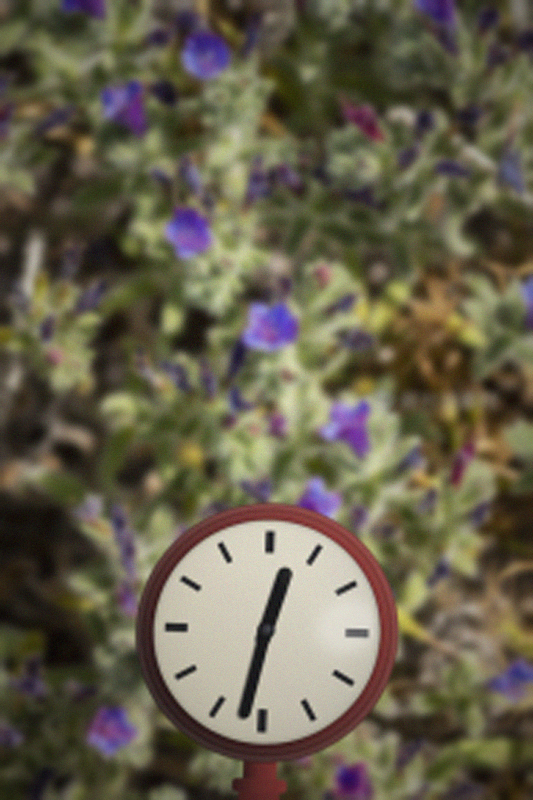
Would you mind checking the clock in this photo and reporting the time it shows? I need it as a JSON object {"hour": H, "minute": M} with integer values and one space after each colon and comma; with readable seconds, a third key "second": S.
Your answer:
{"hour": 12, "minute": 32}
